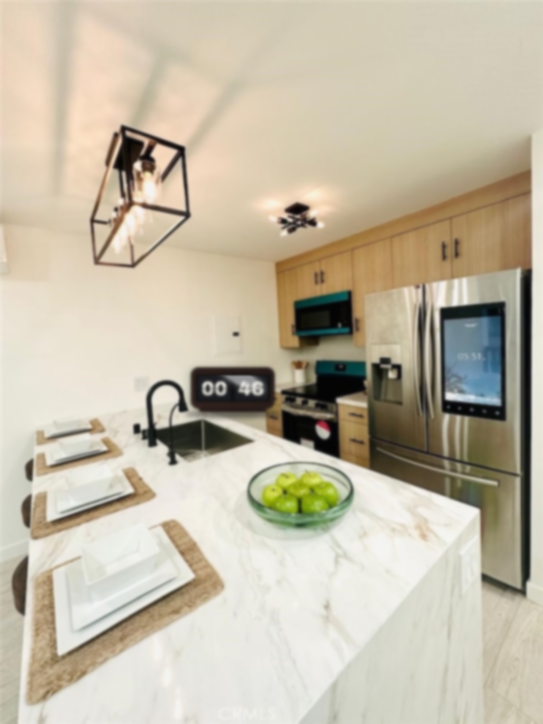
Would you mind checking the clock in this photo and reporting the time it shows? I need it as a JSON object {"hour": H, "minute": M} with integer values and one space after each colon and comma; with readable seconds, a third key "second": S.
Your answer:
{"hour": 0, "minute": 46}
